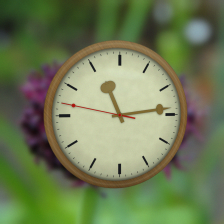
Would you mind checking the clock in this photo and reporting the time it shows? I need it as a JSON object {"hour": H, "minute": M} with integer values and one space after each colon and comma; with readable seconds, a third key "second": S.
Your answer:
{"hour": 11, "minute": 13, "second": 47}
